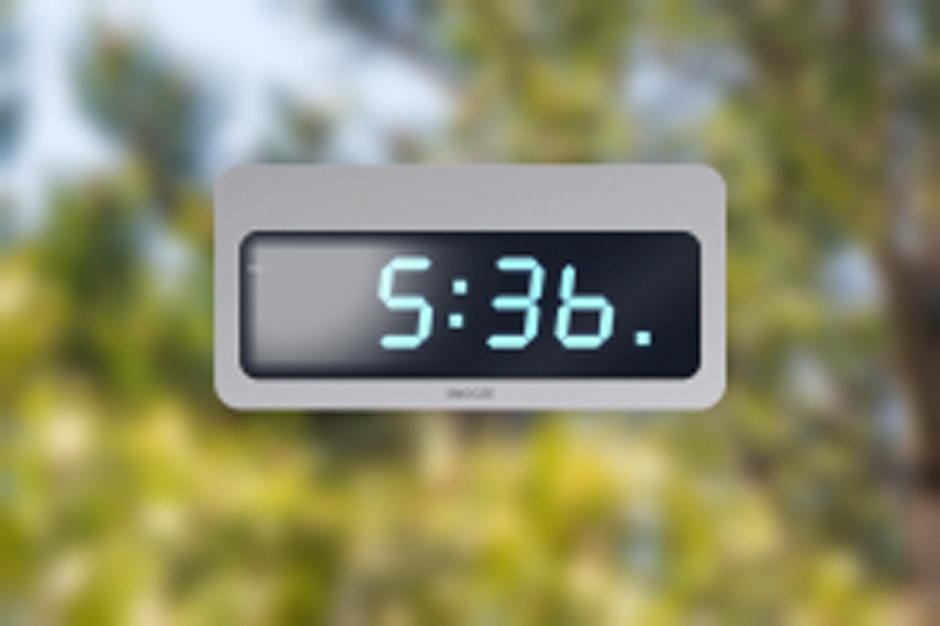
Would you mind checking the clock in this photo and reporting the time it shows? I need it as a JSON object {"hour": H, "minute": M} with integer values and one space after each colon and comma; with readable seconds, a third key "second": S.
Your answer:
{"hour": 5, "minute": 36}
